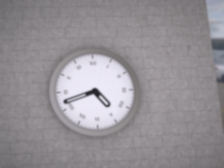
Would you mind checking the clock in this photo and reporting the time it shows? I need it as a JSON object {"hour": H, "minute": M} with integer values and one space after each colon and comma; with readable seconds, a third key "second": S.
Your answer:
{"hour": 4, "minute": 42}
